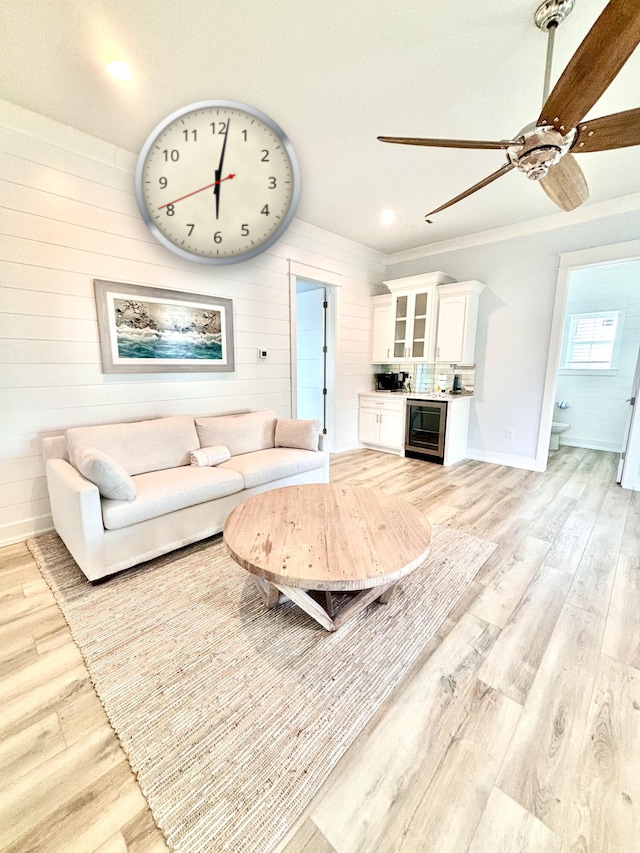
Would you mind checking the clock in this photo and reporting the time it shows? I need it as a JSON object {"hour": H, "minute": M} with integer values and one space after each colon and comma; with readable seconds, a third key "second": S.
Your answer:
{"hour": 6, "minute": 1, "second": 41}
